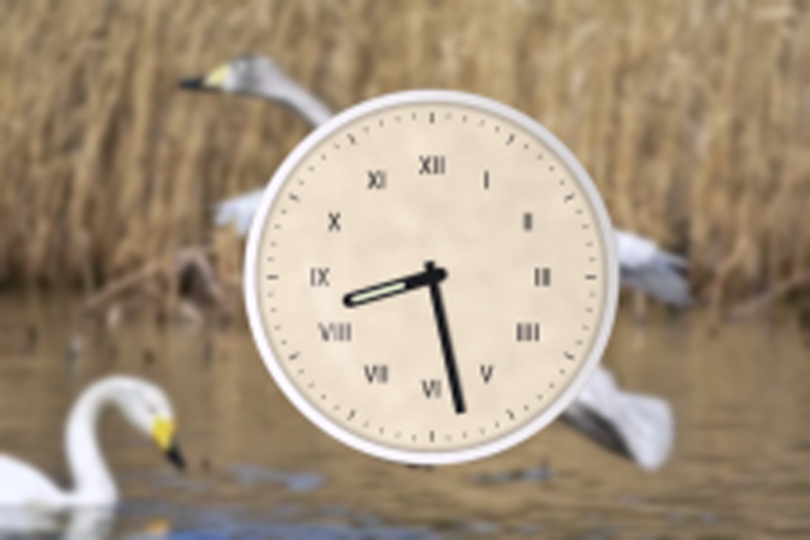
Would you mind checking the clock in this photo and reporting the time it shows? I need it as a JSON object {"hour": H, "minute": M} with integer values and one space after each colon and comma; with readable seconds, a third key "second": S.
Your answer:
{"hour": 8, "minute": 28}
